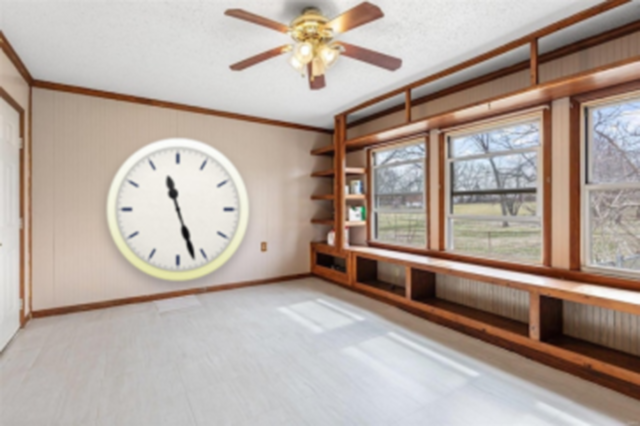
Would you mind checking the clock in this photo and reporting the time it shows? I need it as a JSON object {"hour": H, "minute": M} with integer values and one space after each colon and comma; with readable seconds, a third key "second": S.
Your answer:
{"hour": 11, "minute": 27}
